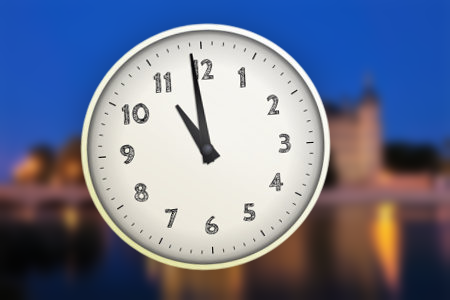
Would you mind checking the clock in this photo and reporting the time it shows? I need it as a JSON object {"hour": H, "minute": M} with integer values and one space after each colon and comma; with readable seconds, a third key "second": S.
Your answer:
{"hour": 10, "minute": 59}
